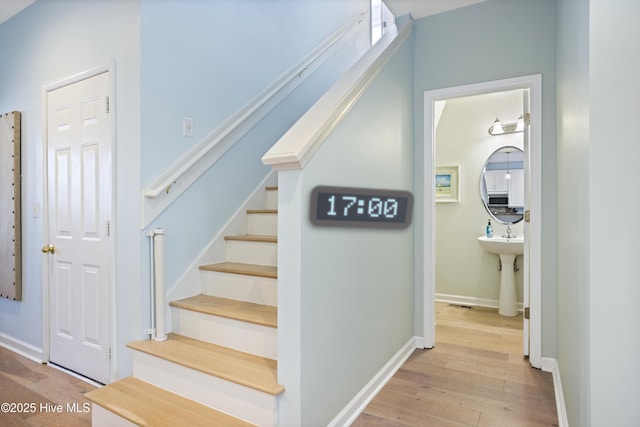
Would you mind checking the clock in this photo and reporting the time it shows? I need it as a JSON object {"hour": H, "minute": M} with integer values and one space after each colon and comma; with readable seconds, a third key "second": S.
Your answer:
{"hour": 17, "minute": 0}
